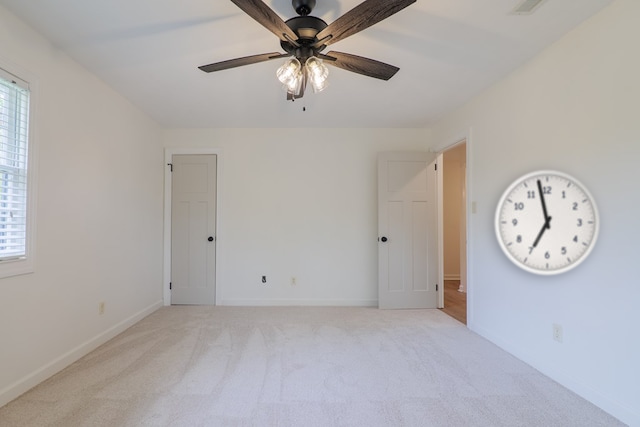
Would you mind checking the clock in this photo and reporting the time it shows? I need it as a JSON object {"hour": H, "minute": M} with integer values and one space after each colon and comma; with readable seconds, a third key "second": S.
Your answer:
{"hour": 6, "minute": 58}
